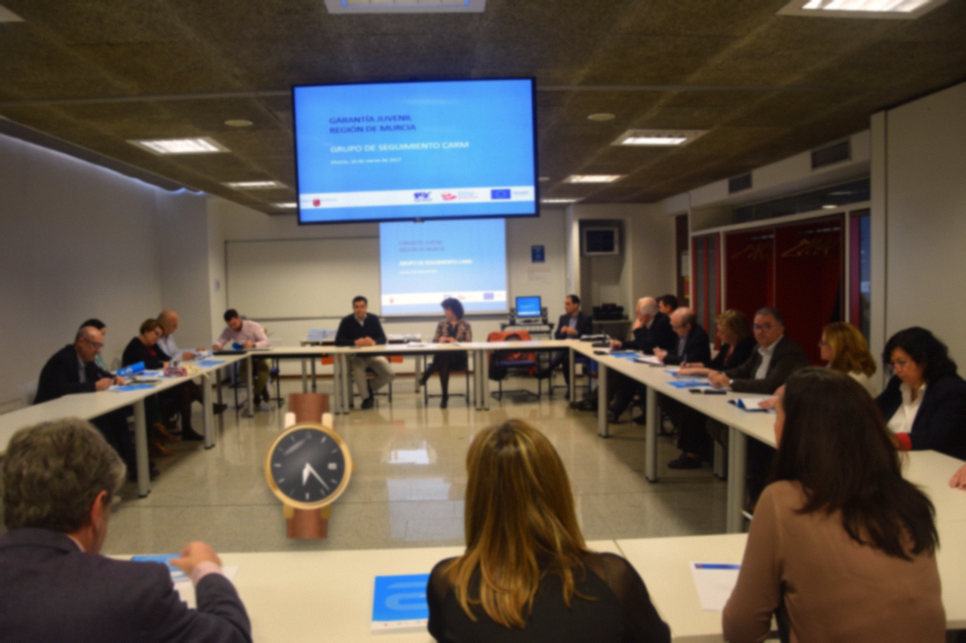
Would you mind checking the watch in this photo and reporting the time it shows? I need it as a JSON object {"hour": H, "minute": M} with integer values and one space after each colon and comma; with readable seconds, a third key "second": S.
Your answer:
{"hour": 6, "minute": 23}
